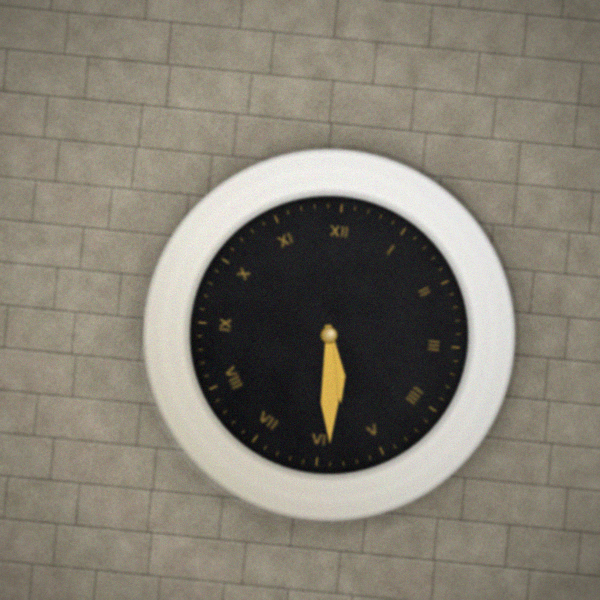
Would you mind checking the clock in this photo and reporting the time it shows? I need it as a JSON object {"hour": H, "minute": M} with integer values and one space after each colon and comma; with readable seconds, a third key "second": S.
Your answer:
{"hour": 5, "minute": 29}
